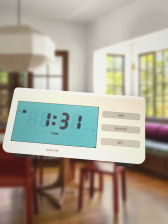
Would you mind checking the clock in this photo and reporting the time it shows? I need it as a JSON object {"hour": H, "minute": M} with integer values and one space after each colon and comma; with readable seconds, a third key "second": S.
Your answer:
{"hour": 1, "minute": 31}
